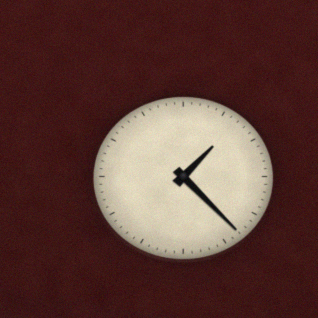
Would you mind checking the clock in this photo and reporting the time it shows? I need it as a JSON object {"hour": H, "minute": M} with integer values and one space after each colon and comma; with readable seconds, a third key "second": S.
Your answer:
{"hour": 1, "minute": 23}
